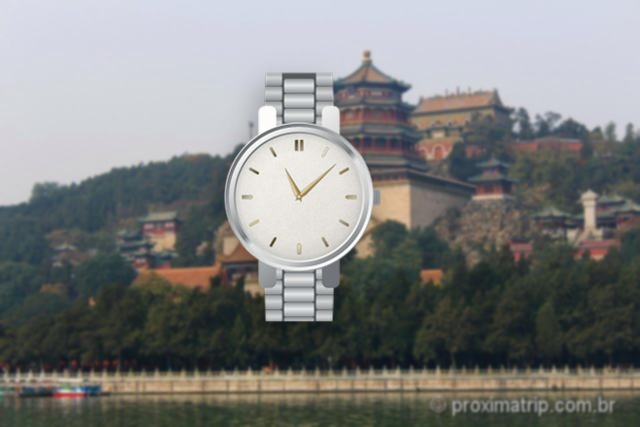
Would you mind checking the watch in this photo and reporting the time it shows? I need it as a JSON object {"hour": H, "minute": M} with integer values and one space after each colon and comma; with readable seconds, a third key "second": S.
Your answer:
{"hour": 11, "minute": 8}
